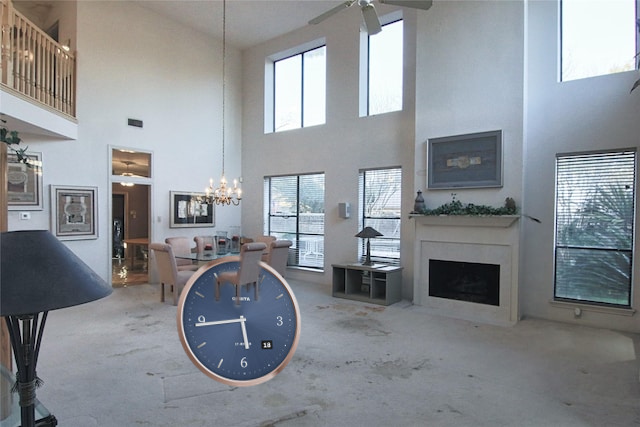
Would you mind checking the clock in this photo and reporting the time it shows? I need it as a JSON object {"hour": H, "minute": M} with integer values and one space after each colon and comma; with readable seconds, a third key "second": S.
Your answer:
{"hour": 5, "minute": 44}
